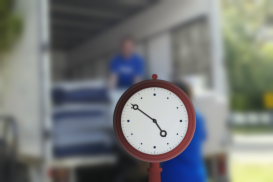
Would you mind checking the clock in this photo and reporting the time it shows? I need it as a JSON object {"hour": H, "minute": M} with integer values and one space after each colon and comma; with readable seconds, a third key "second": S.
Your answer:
{"hour": 4, "minute": 51}
